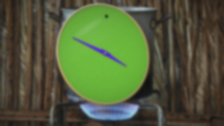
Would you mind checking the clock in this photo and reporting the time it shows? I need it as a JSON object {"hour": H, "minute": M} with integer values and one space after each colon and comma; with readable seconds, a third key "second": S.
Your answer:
{"hour": 3, "minute": 48}
